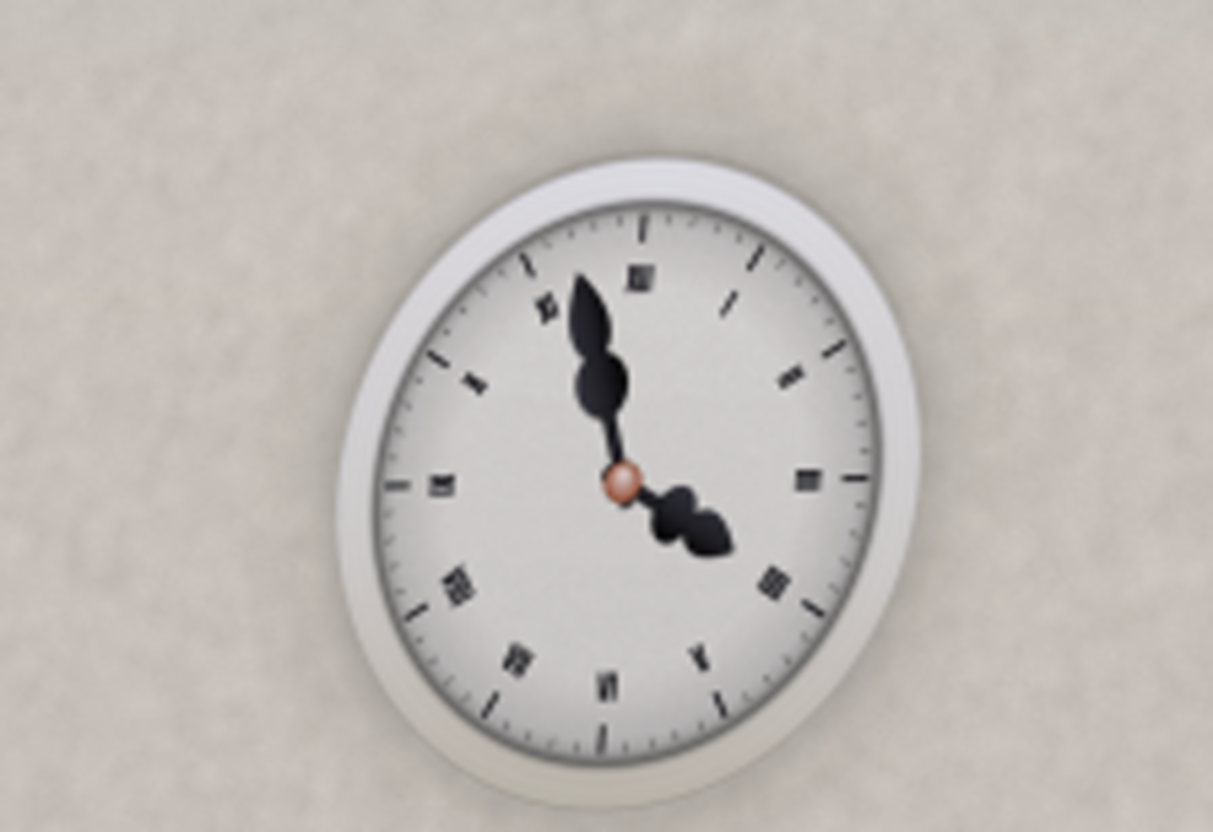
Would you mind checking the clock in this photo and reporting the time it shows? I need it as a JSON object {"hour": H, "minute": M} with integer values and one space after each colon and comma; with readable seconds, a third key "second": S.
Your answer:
{"hour": 3, "minute": 57}
